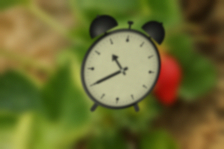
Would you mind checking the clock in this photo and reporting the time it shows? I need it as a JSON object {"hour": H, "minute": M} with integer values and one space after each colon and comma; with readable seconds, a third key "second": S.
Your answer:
{"hour": 10, "minute": 40}
